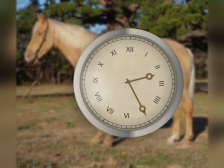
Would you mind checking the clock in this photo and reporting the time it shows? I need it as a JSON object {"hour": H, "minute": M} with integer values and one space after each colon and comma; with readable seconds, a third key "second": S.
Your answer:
{"hour": 2, "minute": 25}
